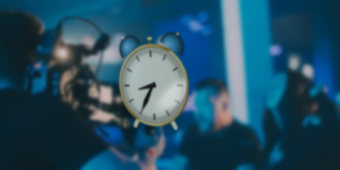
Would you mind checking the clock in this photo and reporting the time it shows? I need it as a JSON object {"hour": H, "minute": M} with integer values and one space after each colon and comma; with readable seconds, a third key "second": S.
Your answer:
{"hour": 8, "minute": 35}
